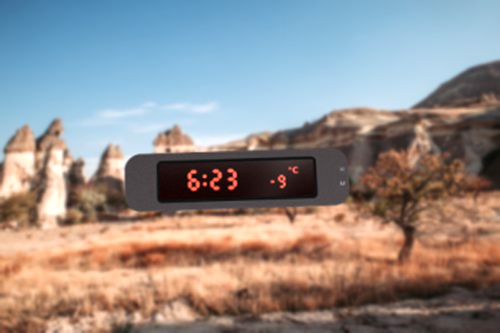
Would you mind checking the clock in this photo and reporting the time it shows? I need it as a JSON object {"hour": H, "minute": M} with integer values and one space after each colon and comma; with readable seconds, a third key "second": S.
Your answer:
{"hour": 6, "minute": 23}
